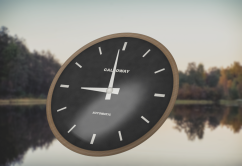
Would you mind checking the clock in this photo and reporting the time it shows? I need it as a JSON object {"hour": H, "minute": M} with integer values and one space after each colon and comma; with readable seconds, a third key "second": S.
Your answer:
{"hour": 8, "minute": 59}
